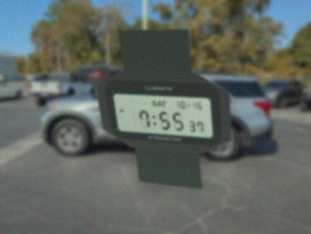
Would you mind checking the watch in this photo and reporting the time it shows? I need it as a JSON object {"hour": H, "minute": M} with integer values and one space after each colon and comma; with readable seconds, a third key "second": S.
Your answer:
{"hour": 7, "minute": 55}
